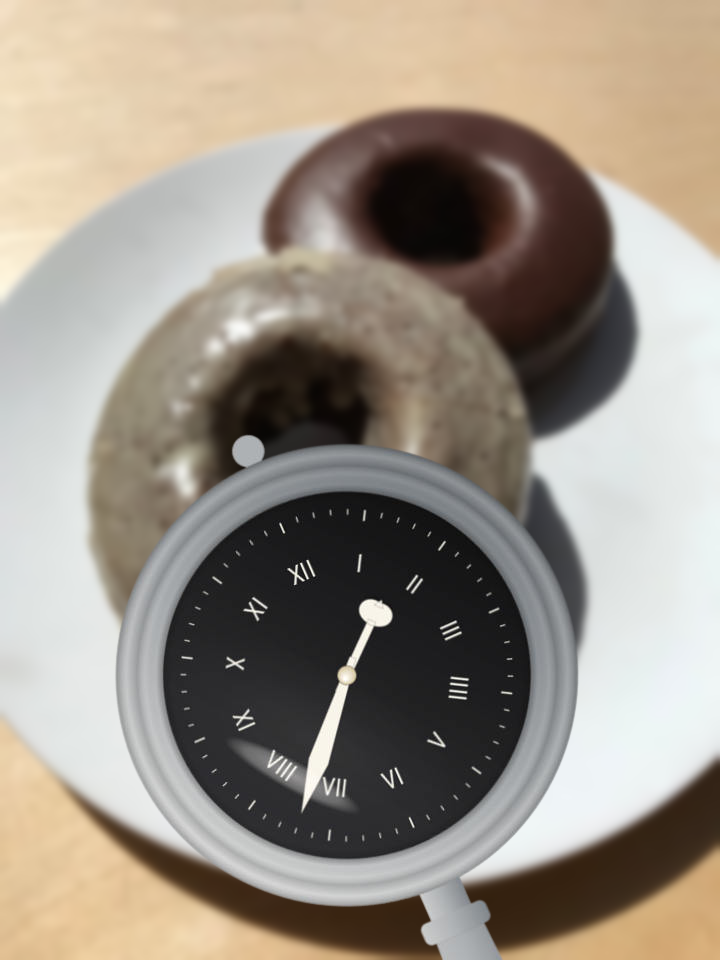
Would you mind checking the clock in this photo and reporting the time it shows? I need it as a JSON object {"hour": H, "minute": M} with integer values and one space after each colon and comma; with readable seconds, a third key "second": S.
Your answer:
{"hour": 1, "minute": 37}
